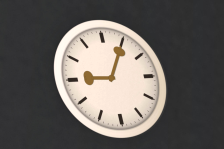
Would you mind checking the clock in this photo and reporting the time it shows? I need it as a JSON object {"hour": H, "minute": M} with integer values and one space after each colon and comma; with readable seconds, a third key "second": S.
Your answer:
{"hour": 9, "minute": 5}
